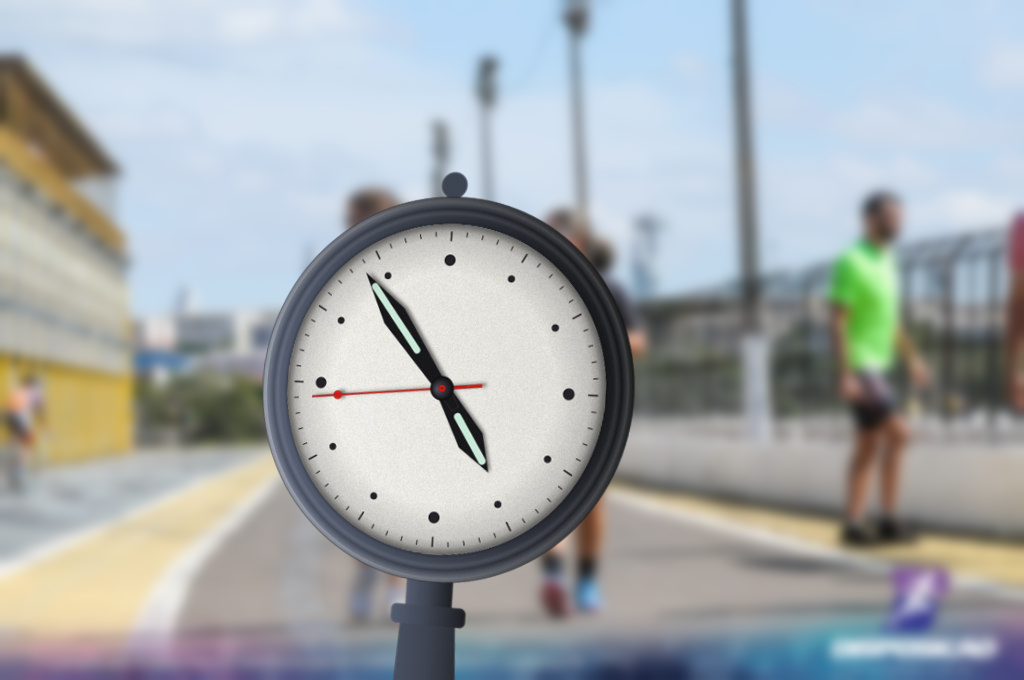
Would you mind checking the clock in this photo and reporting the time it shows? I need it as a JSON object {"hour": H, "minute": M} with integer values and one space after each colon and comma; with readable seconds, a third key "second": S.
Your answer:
{"hour": 4, "minute": 53, "second": 44}
